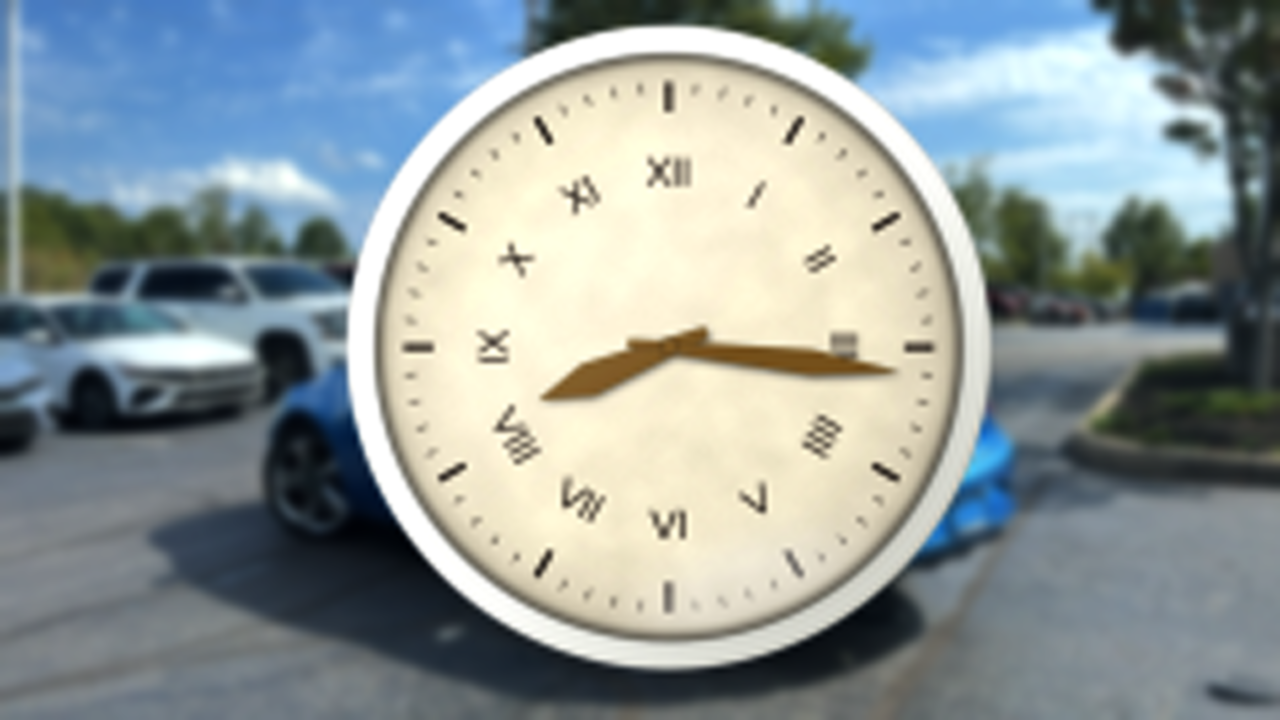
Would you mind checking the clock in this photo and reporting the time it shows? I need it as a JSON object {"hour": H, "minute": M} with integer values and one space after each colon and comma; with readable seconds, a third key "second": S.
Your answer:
{"hour": 8, "minute": 16}
